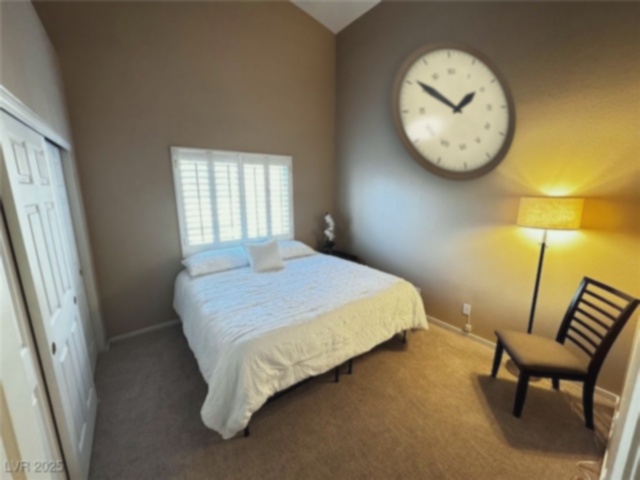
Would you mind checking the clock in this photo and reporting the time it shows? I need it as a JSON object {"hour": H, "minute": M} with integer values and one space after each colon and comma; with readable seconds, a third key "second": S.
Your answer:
{"hour": 1, "minute": 51}
